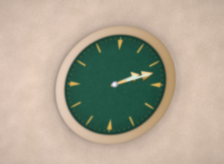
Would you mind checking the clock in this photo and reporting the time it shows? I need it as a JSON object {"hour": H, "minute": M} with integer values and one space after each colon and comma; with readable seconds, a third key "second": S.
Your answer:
{"hour": 2, "minute": 12}
